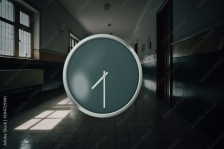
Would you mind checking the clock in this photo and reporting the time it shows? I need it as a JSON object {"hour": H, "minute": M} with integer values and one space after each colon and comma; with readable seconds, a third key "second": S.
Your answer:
{"hour": 7, "minute": 30}
